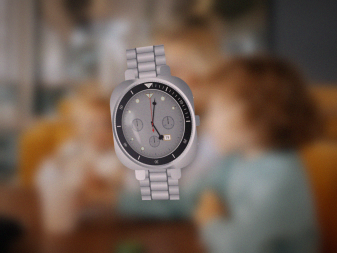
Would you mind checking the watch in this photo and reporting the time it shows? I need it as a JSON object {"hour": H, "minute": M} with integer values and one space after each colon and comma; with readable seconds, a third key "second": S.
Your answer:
{"hour": 5, "minute": 2}
